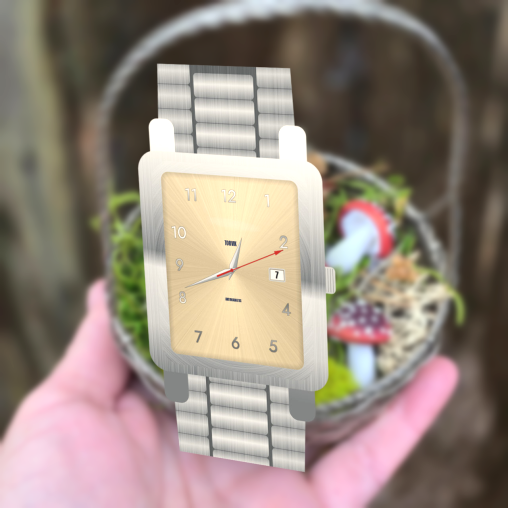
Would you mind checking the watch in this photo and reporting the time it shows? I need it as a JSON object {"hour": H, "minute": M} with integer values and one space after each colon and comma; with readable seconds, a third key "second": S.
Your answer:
{"hour": 12, "minute": 41, "second": 11}
